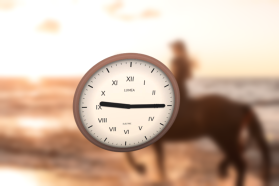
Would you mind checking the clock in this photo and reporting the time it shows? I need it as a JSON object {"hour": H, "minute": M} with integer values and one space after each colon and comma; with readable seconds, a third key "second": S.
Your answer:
{"hour": 9, "minute": 15}
